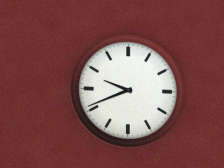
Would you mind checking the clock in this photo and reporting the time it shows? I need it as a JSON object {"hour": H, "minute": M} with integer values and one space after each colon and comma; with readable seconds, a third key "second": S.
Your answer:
{"hour": 9, "minute": 41}
